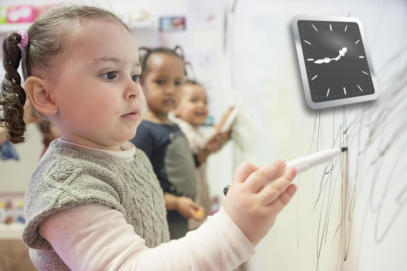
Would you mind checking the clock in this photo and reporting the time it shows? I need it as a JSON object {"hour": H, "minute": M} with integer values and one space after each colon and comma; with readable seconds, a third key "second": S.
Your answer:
{"hour": 1, "minute": 44}
